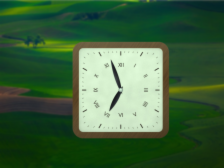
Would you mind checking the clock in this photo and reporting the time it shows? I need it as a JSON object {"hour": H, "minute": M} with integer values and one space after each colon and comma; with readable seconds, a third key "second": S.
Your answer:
{"hour": 6, "minute": 57}
